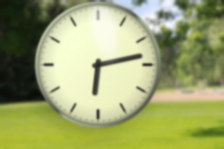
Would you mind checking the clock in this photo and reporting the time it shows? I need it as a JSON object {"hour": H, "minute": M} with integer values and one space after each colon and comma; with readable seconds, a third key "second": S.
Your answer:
{"hour": 6, "minute": 13}
